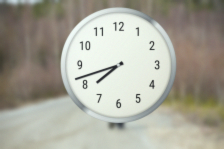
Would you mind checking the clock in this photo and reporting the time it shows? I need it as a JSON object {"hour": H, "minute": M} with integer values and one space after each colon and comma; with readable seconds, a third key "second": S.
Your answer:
{"hour": 7, "minute": 42}
